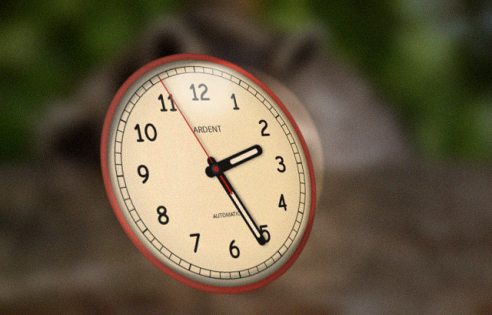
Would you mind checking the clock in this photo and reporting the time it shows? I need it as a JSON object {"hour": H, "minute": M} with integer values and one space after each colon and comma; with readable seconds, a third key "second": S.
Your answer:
{"hour": 2, "minute": 25, "second": 56}
